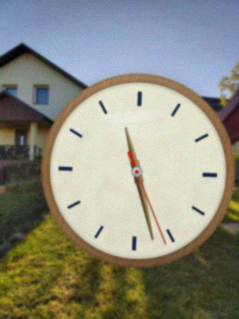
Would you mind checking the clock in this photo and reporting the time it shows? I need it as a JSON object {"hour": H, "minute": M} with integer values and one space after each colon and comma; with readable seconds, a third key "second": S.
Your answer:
{"hour": 11, "minute": 27, "second": 26}
